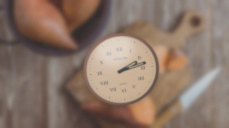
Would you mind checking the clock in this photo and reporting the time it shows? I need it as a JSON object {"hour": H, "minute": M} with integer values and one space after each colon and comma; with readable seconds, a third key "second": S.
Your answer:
{"hour": 2, "minute": 13}
